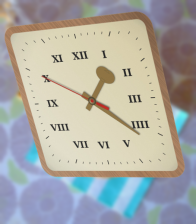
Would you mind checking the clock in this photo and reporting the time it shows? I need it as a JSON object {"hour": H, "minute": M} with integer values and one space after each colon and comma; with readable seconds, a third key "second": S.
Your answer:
{"hour": 1, "minute": 21, "second": 50}
